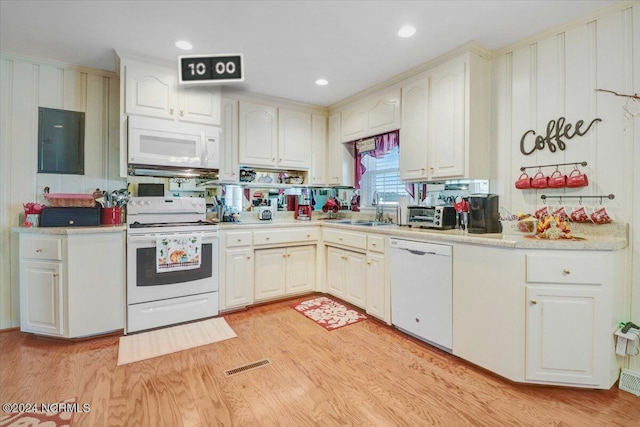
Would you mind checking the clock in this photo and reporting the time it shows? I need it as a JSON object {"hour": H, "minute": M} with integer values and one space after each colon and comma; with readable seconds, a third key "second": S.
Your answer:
{"hour": 10, "minute": 0}
